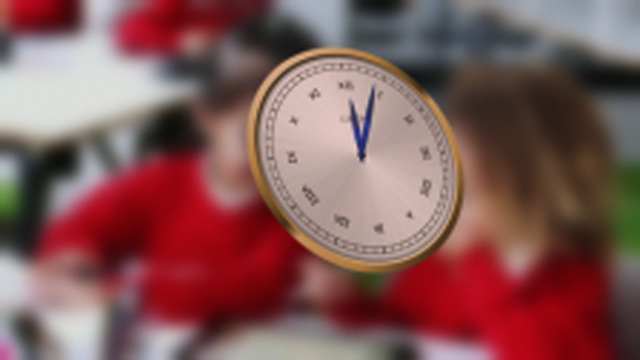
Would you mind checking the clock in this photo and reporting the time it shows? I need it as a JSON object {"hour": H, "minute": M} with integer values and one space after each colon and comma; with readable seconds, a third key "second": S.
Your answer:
{"hour": 12, "minute": 4}
